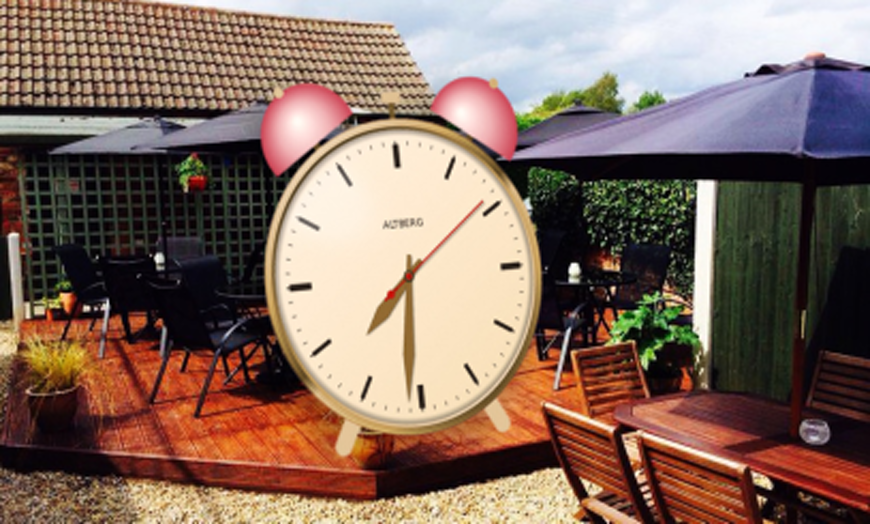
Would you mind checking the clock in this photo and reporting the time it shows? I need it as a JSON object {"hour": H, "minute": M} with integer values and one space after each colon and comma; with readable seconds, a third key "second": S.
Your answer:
{"hour": 7, "minute": 31, "second": 9}
